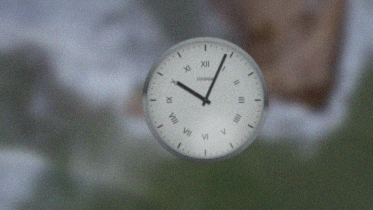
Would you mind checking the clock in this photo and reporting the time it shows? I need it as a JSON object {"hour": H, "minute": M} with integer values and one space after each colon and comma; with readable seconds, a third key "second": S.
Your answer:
{"hour": 10, "minute": 4}
